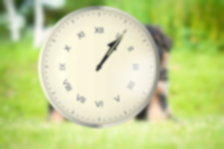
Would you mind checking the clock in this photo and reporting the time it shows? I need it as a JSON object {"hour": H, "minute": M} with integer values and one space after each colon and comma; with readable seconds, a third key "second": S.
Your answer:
{"hour": 1, "minute": 6}
